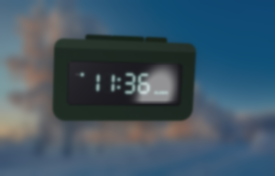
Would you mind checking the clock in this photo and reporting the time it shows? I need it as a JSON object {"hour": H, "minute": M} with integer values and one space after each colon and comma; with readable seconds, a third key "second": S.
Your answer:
{"hour": 11, "minute": 36}
